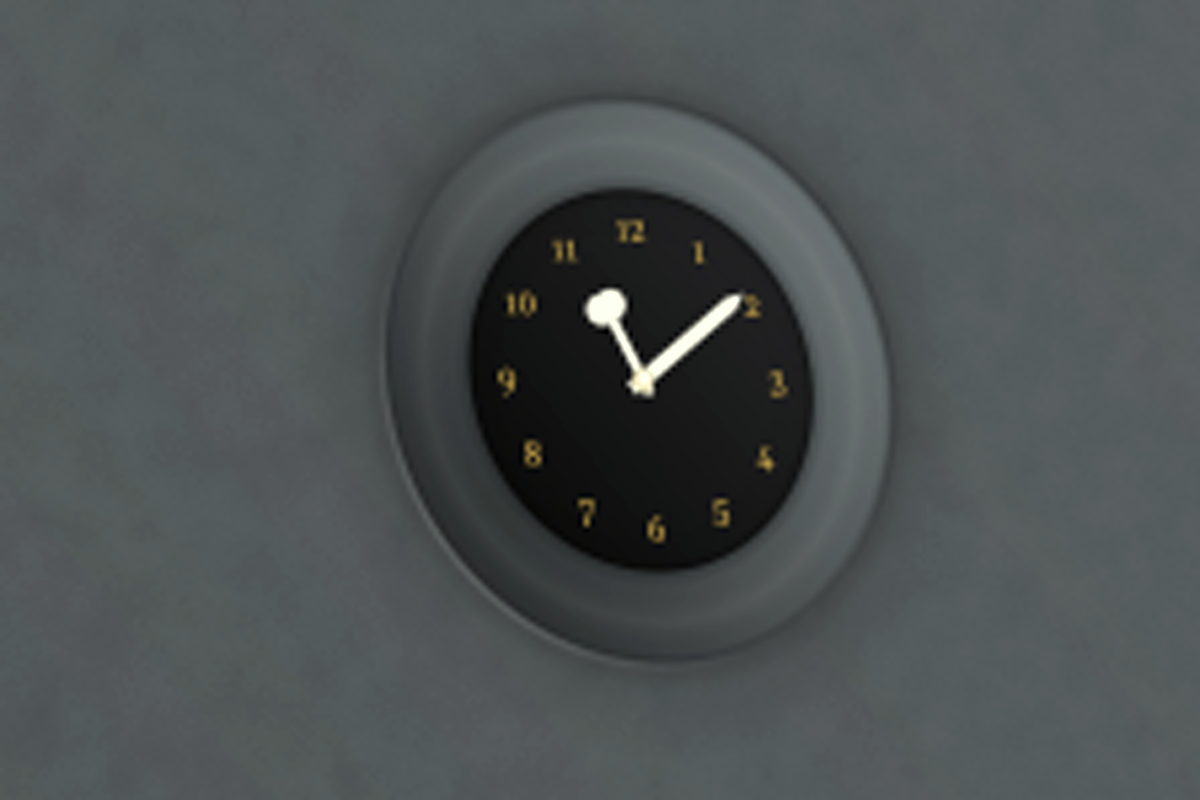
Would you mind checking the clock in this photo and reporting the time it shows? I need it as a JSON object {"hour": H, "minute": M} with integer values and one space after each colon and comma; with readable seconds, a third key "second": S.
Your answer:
{"hour": 11, "minute": 9}
